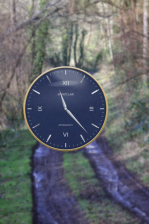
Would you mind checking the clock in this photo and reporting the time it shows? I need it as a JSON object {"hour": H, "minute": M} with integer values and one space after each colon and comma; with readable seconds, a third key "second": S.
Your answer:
{"hour": 11, "minute": 23}
